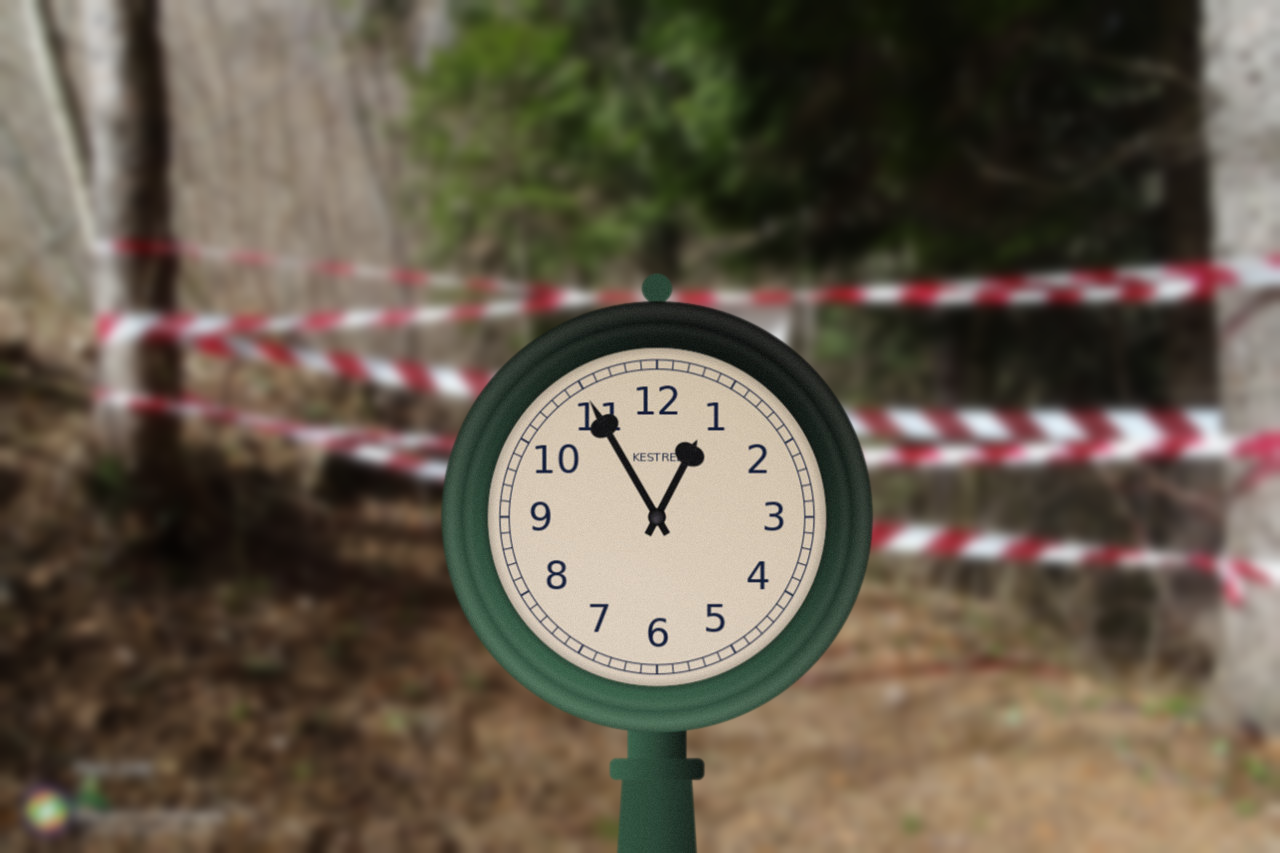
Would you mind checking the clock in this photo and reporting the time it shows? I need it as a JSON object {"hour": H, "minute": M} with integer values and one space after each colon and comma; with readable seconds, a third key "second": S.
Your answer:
{"hour": 12, "minute": 55}
